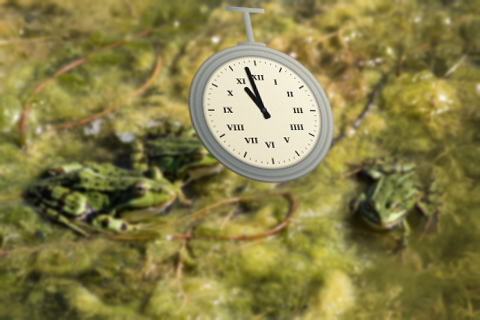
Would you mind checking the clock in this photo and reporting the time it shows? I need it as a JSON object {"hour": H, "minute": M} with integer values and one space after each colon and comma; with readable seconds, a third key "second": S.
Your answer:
{"hour": 10, "minute": 58}
